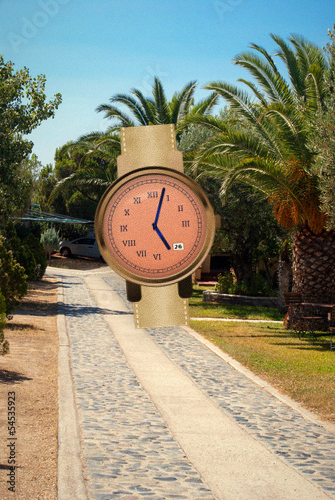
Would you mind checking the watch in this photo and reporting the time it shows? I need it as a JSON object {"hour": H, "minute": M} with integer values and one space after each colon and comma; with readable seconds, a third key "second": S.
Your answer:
{"hour": 5, "minute": 3}
